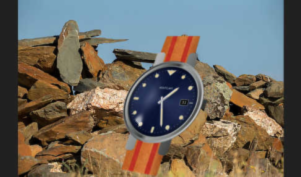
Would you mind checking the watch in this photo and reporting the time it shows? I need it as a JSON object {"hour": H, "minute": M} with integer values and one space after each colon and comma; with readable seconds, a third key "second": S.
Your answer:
{"hour": 1, "minute": 27}
